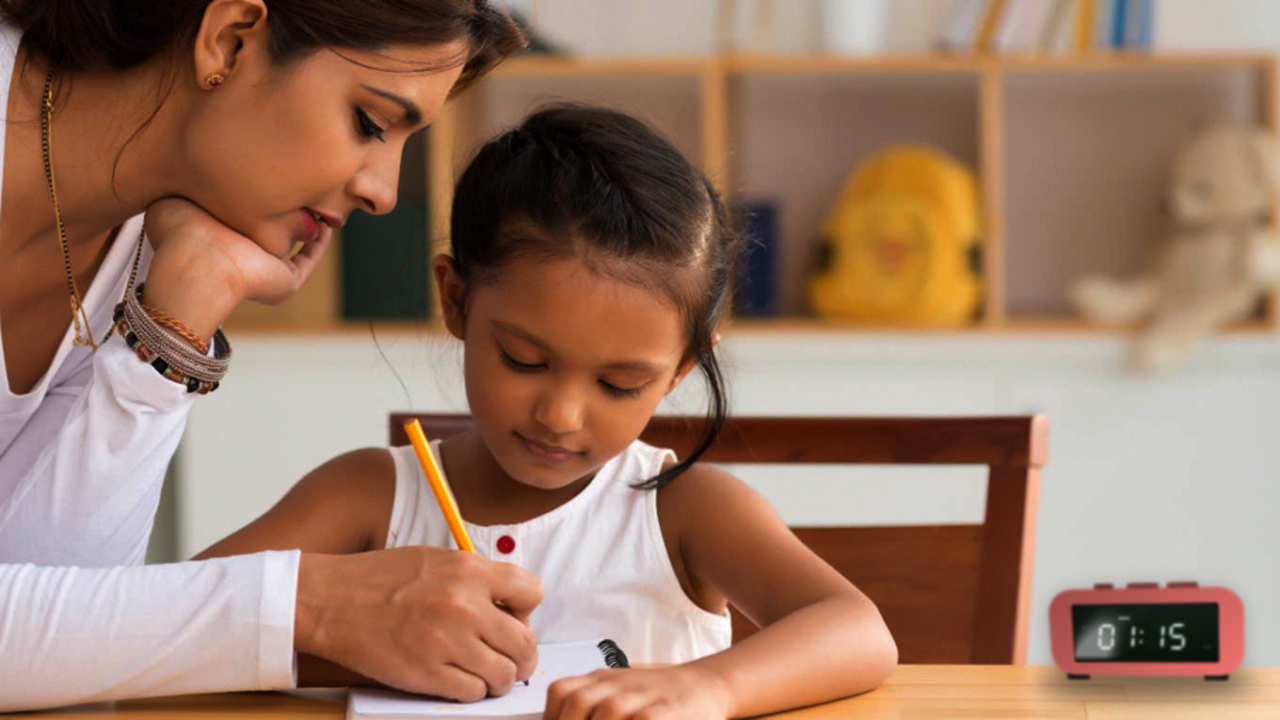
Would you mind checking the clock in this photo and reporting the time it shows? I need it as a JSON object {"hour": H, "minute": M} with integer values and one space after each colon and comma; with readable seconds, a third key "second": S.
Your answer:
{"hour": 1, "minute": 15}
